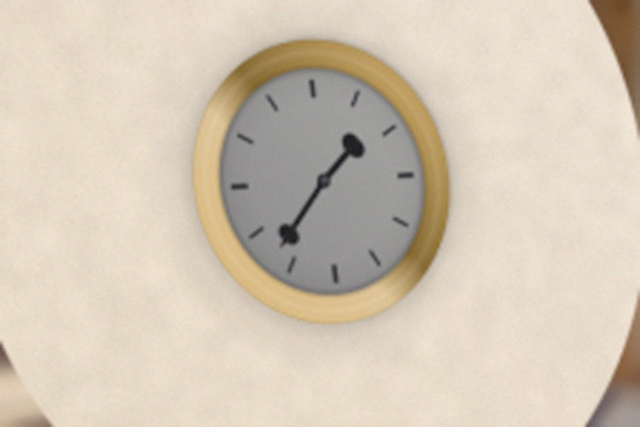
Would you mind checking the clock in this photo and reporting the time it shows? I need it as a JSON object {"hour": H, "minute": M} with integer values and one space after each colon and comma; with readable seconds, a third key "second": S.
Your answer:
{"hour": 1, "minute": 37}
